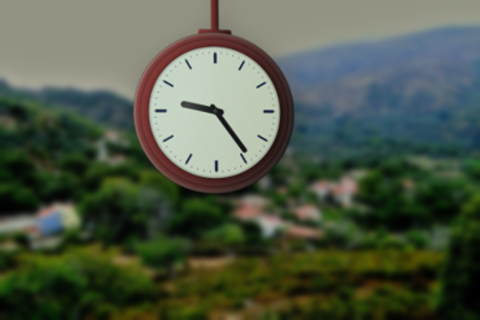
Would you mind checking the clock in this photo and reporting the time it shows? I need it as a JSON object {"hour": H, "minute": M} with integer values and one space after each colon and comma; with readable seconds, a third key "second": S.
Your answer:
{"hour": 9, "minute": 24}
